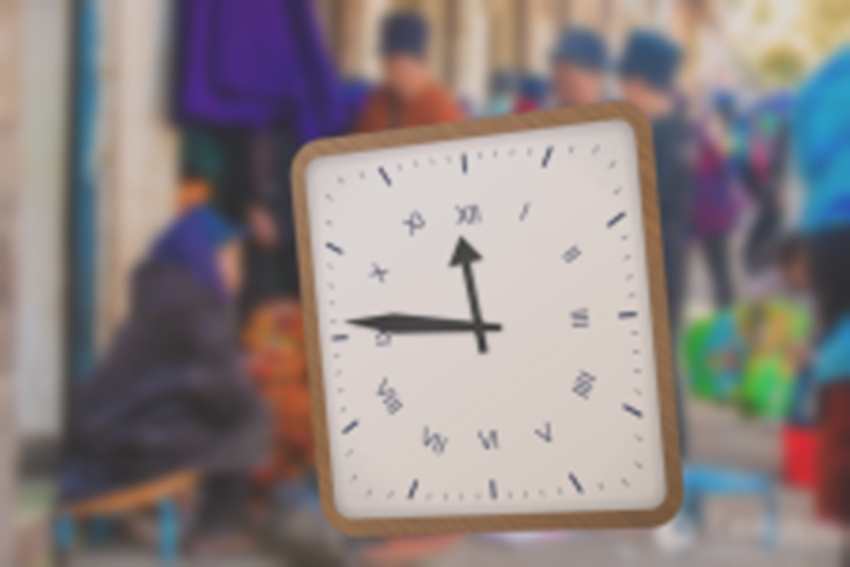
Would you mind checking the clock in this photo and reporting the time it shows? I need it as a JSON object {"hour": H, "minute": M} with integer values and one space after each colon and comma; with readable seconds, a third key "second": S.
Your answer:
{"hour": 11, "minute": 46}
